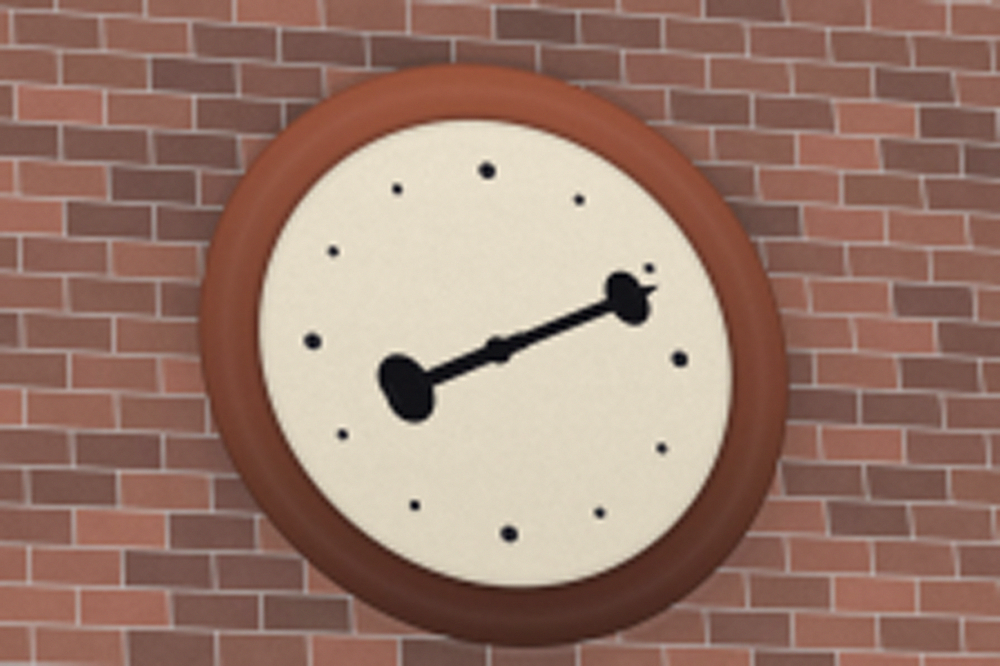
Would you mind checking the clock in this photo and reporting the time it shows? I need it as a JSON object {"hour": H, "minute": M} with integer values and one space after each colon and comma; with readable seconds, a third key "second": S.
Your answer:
{"hour": 8, "minute": 11}
